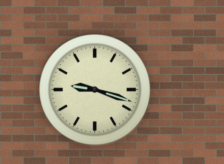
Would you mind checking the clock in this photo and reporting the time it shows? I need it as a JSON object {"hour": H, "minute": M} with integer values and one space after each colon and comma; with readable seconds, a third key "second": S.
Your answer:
{"hour": 9, "minute": 18}
